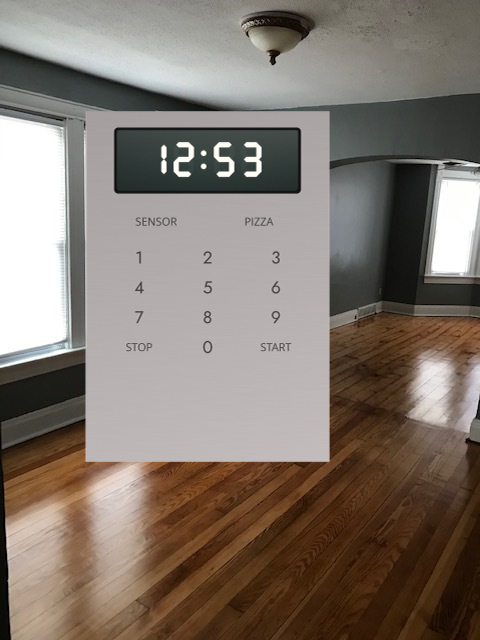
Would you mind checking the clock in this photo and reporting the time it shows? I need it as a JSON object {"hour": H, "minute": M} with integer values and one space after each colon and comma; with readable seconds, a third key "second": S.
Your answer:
{"hour": 12, "minute": 53}
